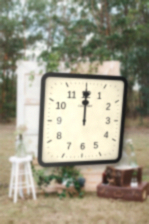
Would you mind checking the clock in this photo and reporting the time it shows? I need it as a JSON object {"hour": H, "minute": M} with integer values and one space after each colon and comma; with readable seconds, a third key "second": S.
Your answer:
{"hour": 12, "minute": 0}
